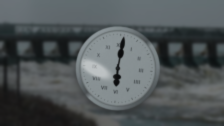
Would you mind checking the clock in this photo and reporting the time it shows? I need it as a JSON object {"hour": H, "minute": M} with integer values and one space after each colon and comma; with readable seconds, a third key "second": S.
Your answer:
{"hour": 6, "minute": 1}
